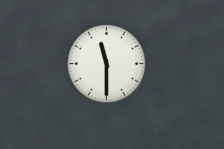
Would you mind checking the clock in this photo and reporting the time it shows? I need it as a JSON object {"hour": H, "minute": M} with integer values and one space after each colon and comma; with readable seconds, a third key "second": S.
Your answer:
{"hour": 11, "minute": 30}
